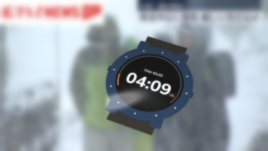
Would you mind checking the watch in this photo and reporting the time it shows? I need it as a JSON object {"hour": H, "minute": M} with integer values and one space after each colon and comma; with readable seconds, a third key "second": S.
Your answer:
{"hour": 4, "minute": 9}
